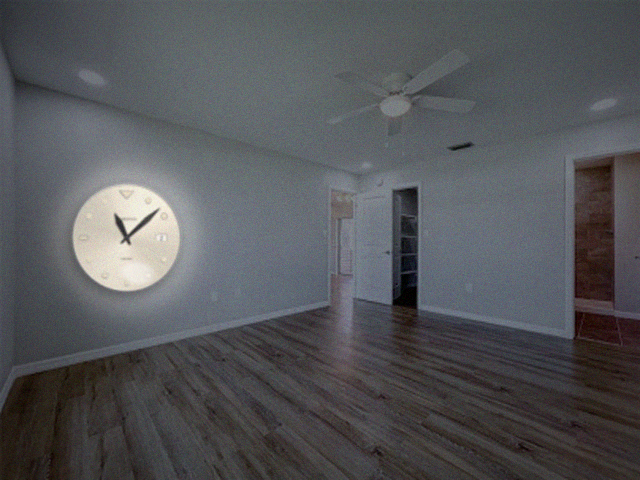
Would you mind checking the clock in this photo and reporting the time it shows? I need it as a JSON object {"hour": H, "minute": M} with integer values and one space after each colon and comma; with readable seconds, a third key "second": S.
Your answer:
{"hour": 11, "minute": 8}
